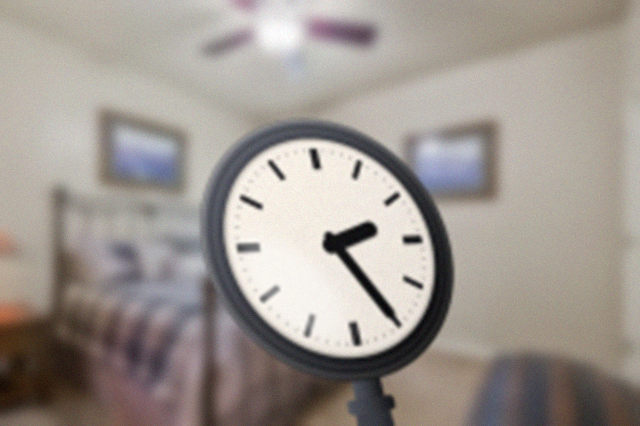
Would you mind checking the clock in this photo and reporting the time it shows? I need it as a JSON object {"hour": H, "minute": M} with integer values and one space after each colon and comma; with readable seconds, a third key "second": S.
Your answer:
{"hour": 2, "minute": 25}
